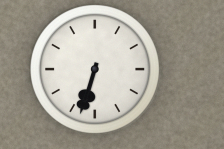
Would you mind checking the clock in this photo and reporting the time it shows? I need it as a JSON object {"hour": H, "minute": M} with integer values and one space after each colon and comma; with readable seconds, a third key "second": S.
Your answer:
{"hour": 6, "minute": 33}
